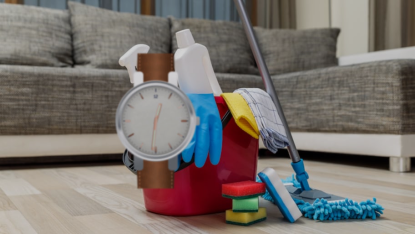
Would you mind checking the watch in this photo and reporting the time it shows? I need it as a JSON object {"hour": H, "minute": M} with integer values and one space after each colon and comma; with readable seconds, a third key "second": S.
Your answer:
{"hour": 12, "minute": 31}
